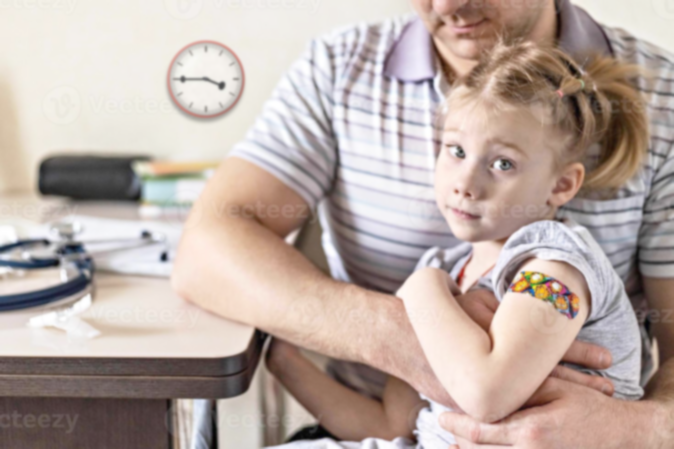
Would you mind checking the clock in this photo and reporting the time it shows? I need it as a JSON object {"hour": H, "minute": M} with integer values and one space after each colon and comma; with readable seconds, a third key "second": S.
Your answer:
{"hour": 3, "minute": 45}
